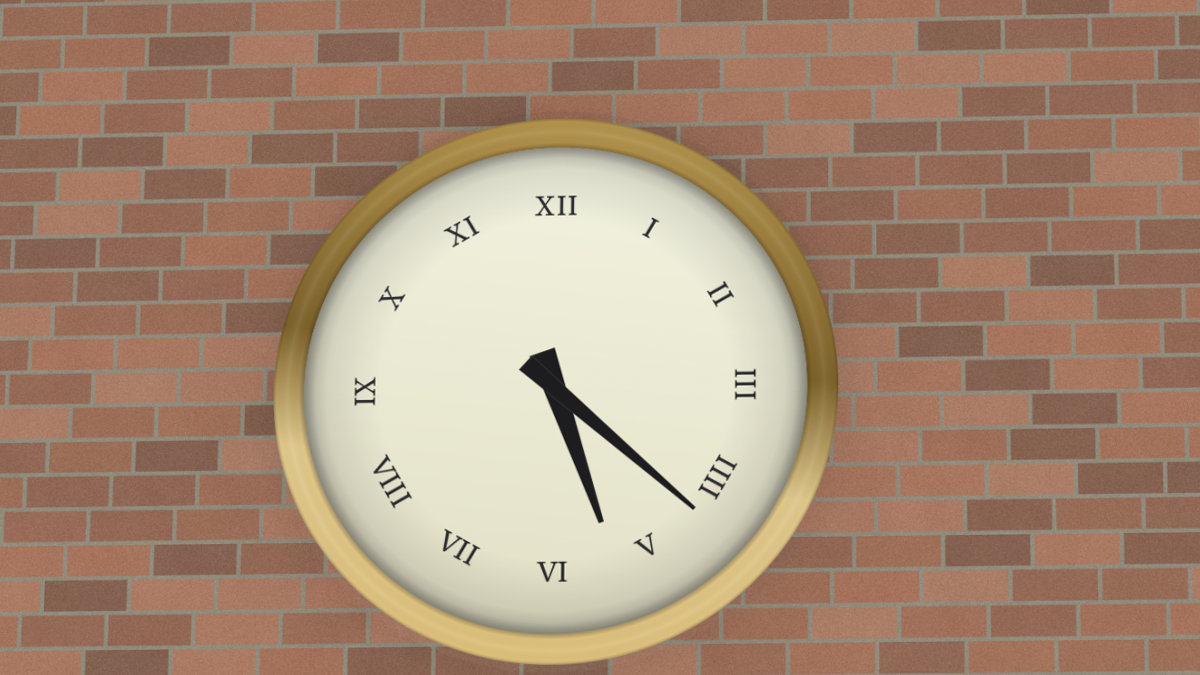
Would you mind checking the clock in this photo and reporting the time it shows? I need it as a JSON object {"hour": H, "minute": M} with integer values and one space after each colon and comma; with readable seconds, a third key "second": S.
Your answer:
{"hour": 5, "minute": 22}
